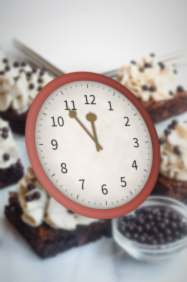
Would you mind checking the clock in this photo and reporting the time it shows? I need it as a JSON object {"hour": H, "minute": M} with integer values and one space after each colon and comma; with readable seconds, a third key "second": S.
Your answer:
{"hour": 11, "minute": 54}
